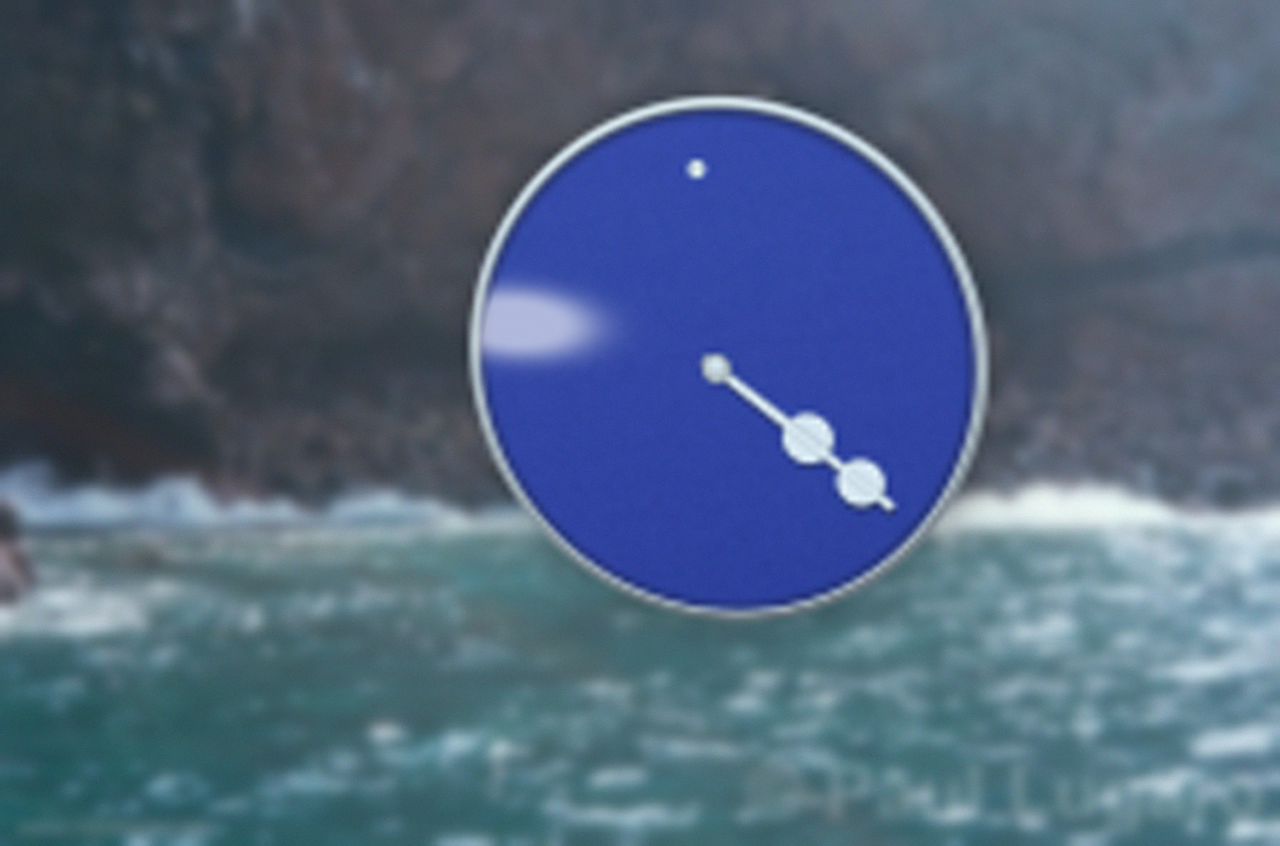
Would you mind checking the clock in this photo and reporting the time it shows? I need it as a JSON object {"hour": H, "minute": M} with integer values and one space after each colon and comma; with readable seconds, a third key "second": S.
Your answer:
{"hour": 4, "minute": 22}
